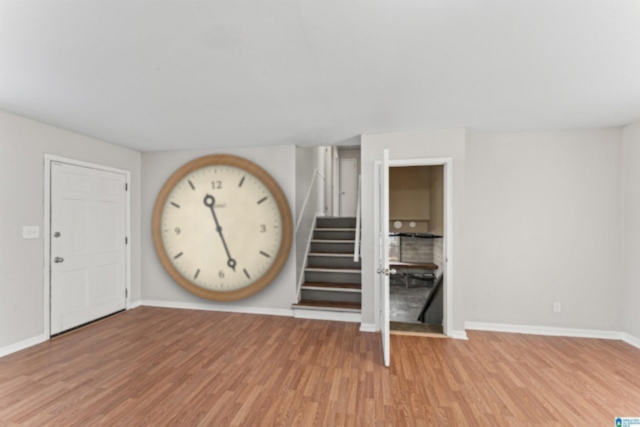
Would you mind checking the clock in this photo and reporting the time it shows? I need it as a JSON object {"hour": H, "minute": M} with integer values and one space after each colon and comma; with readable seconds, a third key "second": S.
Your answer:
{"hour": 11, "minute": 27}
